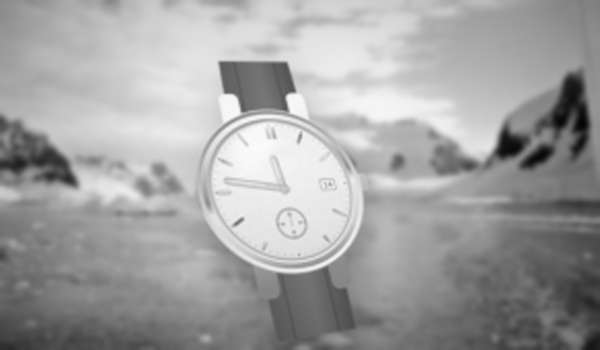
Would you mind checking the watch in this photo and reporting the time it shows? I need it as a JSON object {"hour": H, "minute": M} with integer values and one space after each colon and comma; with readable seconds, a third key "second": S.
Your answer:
{"hour": 11, "minute": 47}
